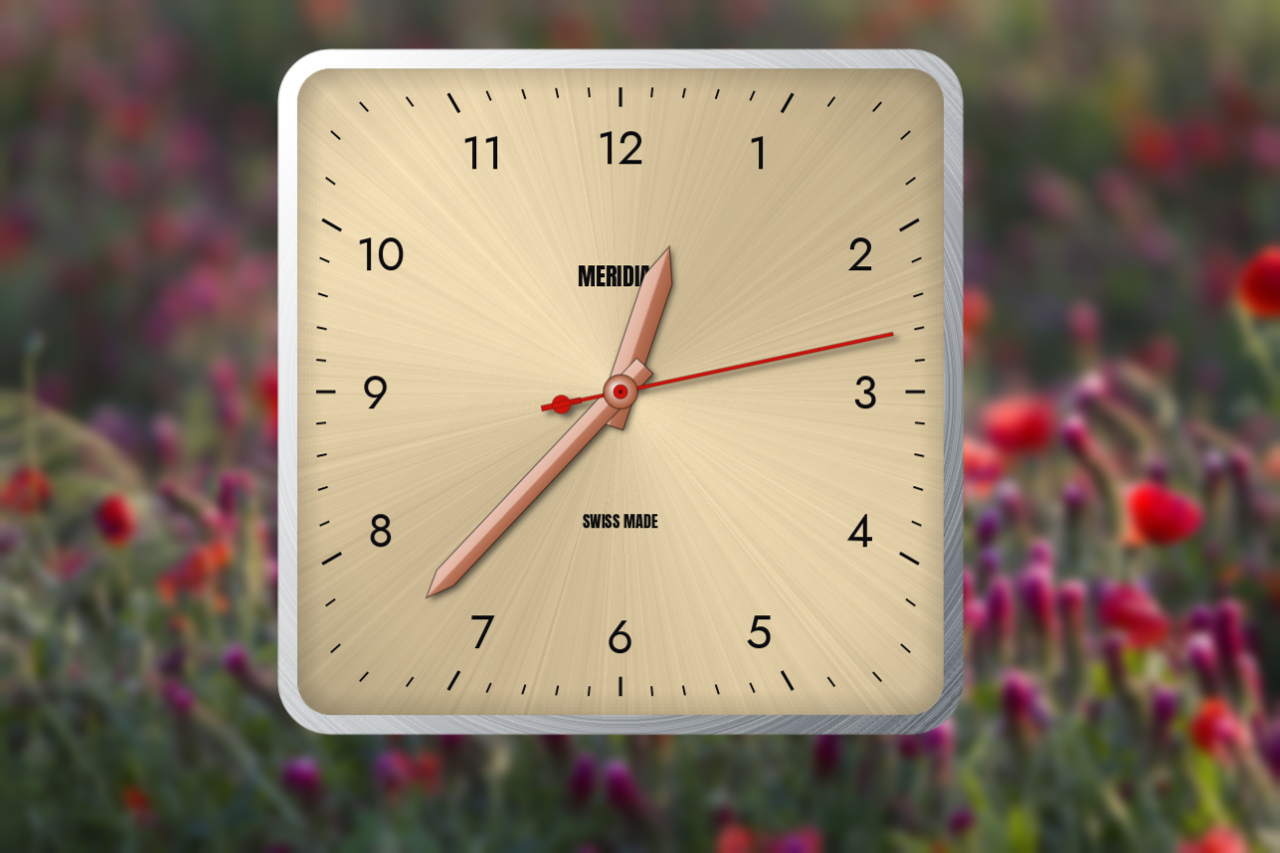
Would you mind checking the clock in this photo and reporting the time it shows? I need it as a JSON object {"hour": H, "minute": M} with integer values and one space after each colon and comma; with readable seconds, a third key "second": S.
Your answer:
{"hour": 12, "minute": 37, "second": 13}
